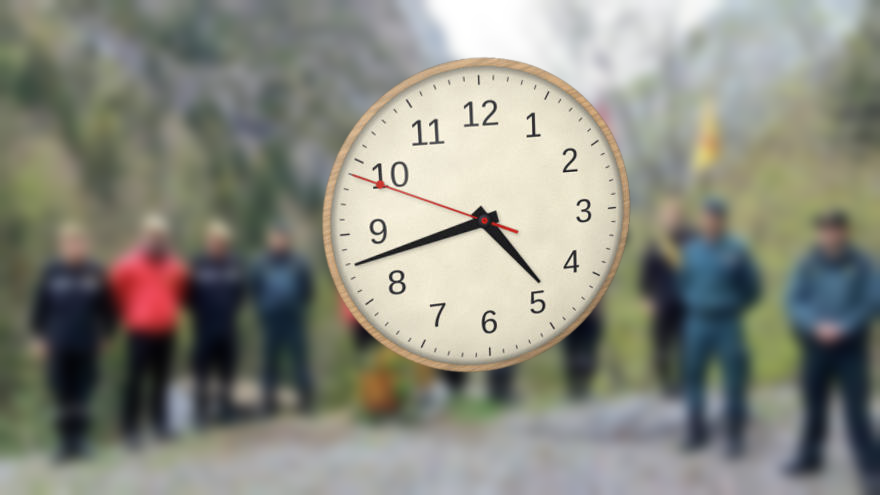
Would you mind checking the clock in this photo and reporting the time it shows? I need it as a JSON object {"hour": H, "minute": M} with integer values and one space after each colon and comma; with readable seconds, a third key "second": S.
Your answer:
{"hour": 4, "minute": 42, "second": 49}
